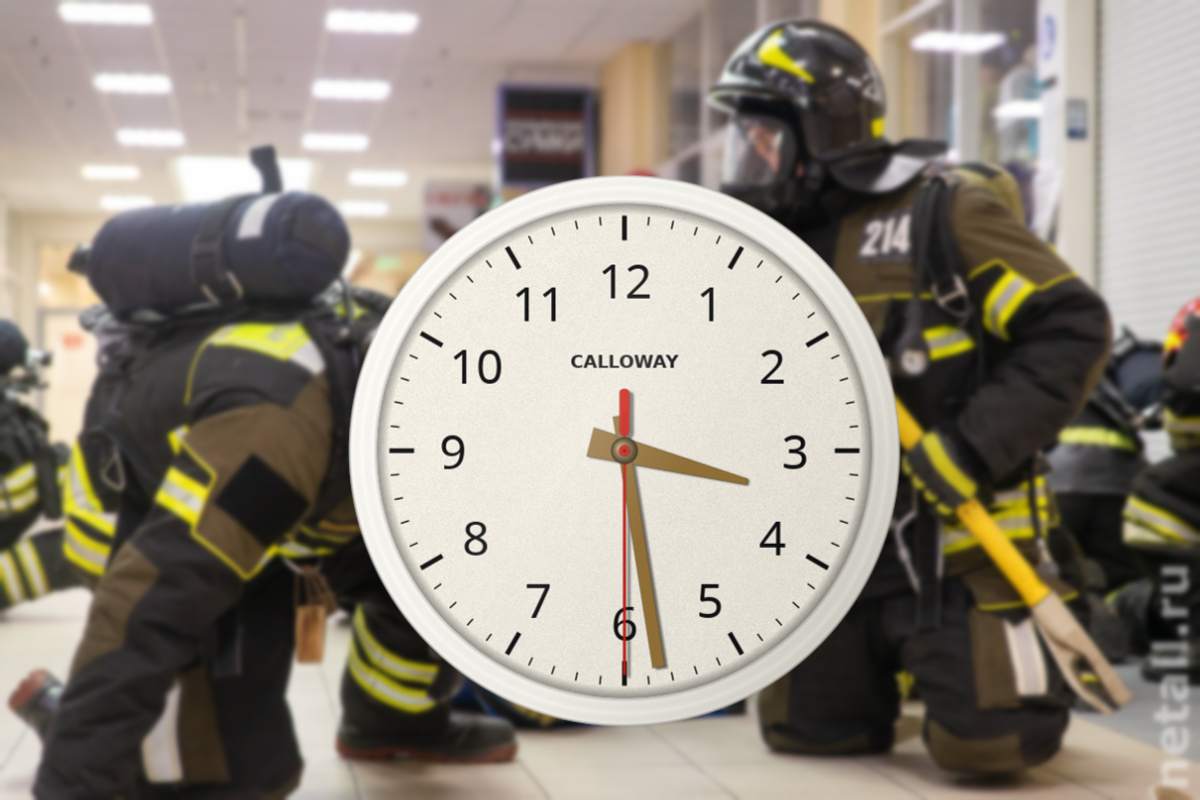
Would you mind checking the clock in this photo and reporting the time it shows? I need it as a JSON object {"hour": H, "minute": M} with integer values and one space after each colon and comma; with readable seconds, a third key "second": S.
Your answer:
{"hour": 3, "minute": 28, "second": 30}
